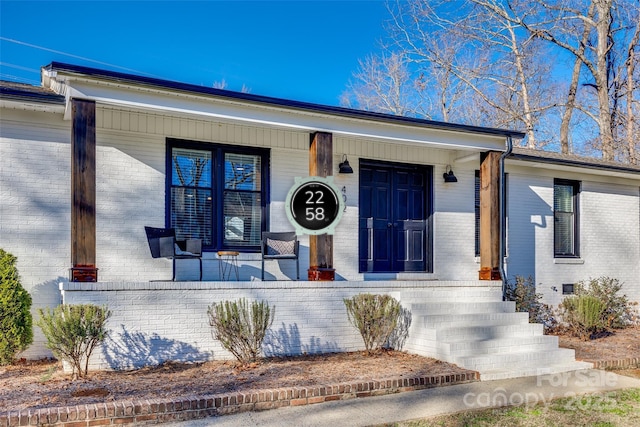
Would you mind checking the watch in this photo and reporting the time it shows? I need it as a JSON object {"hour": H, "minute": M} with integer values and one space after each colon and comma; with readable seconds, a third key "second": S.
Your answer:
{"hour": 22, "minute": 58}
